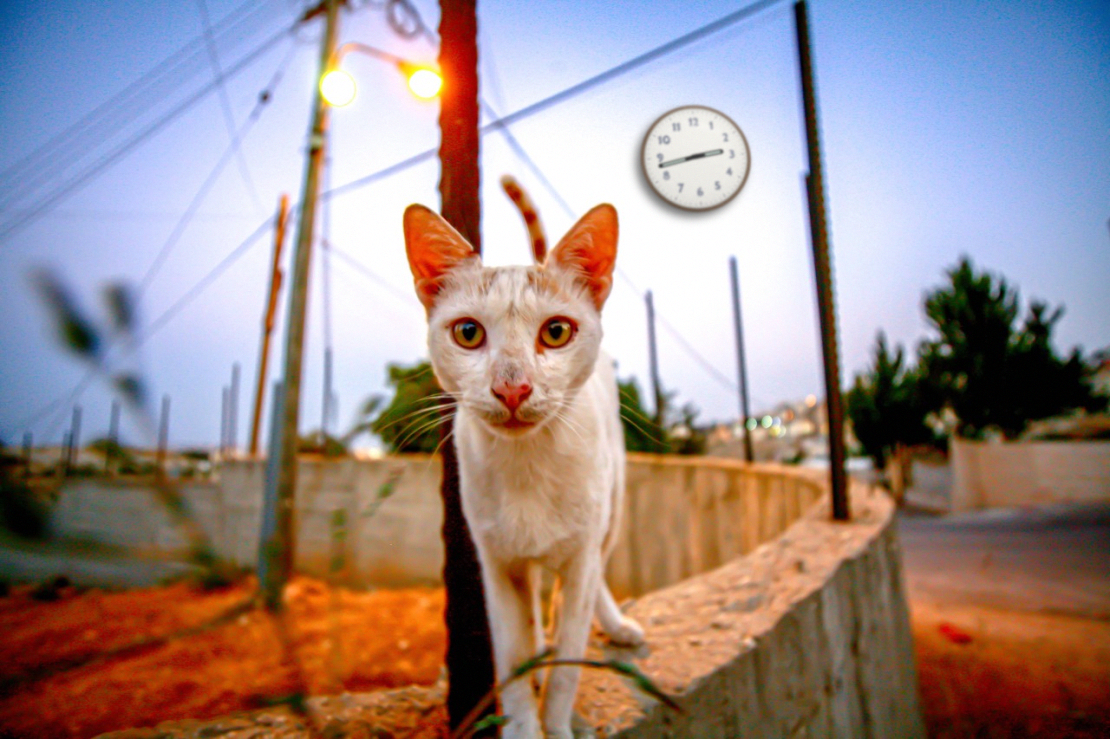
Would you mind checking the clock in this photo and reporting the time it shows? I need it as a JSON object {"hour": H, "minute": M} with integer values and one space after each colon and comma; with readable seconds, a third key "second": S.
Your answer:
{"hour": 2, "minute": 43}
